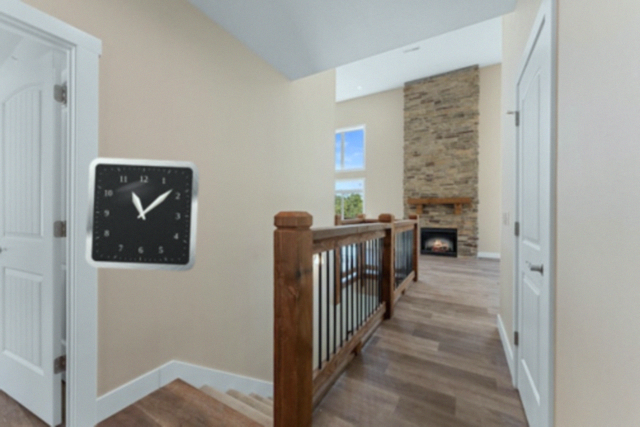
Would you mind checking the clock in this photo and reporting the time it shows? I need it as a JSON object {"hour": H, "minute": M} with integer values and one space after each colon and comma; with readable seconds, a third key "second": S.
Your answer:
{"hour": 11, "minute": 8}
